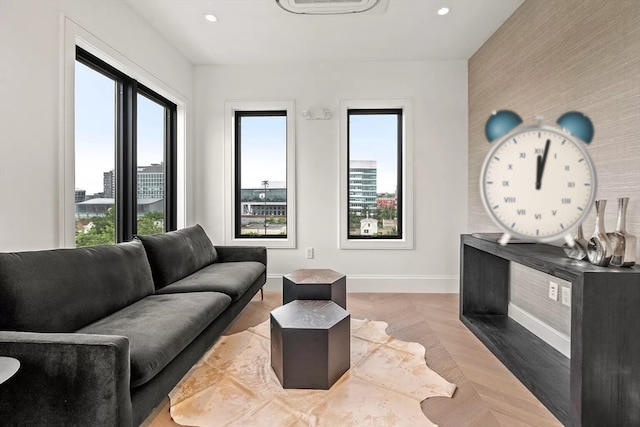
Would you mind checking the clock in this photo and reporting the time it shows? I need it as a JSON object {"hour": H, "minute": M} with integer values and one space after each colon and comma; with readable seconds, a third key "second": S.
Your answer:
{"hour": 12, "minute": 2}
